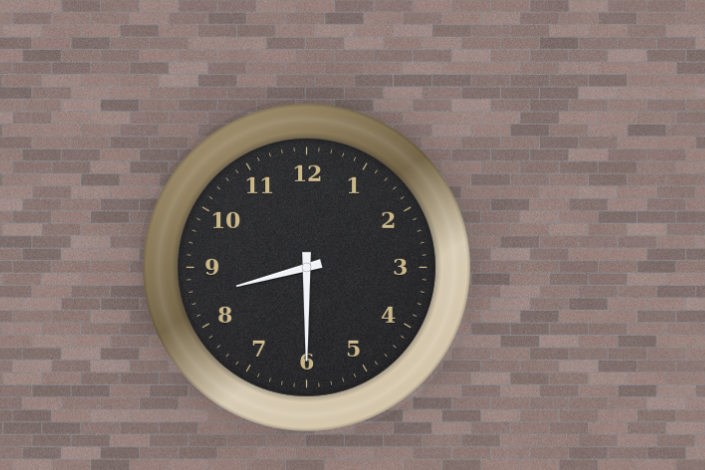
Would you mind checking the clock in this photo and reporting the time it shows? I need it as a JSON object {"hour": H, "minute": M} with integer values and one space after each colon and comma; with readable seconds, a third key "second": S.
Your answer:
{"hour": 8, "minute": 30}
